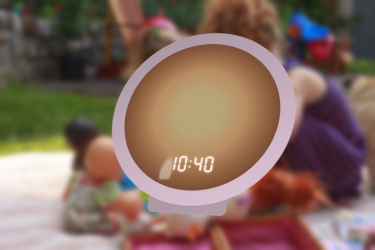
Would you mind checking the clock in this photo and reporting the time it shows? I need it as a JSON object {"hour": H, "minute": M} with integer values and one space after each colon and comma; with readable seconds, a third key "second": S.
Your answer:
{"hour": 10, "minute": 40}
